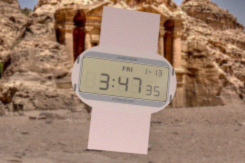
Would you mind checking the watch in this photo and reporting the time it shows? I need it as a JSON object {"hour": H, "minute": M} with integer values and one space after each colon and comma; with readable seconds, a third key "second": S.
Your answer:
{"hour": 3, "minute": 47, "second": 35}
